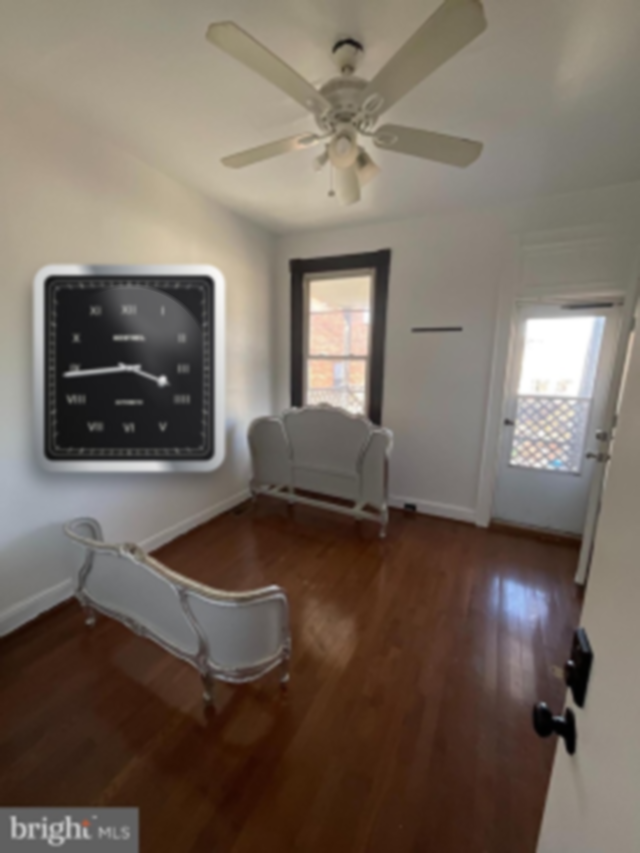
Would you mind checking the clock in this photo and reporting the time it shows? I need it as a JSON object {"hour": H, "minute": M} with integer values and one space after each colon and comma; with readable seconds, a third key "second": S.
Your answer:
{"hour": 3, "minute": 44}
